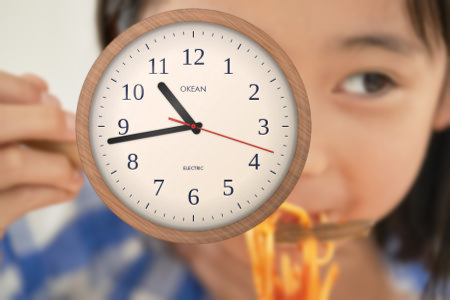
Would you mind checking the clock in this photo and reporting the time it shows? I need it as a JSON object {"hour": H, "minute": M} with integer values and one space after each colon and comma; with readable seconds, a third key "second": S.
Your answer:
{"hour": 10, "minute": 43, "second": 18}
